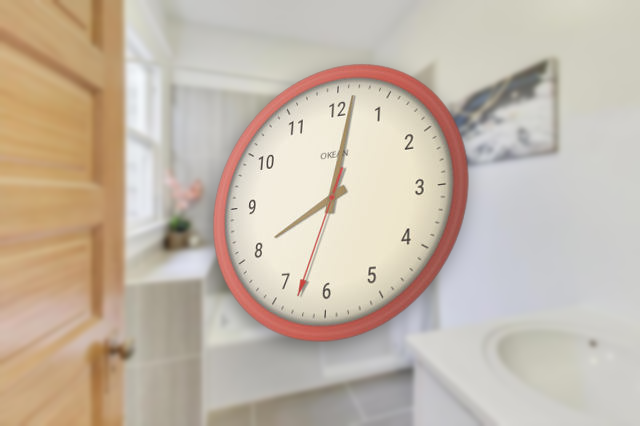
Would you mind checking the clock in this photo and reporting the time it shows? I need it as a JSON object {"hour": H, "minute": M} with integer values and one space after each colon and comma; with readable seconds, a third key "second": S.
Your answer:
{"hour": 8, "minute": 1, "second": 33}
